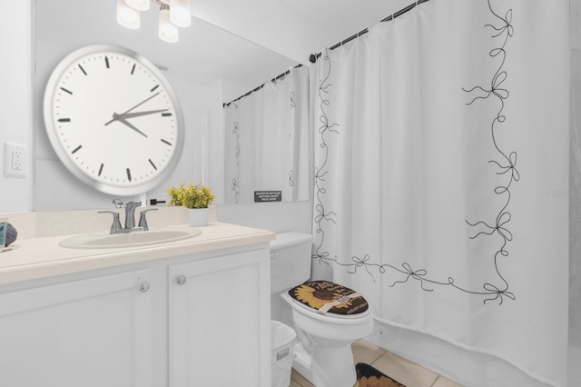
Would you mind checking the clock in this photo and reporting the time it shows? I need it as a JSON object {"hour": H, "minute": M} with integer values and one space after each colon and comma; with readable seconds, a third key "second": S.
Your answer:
{"hour": 4, "minute": 14, "second": 11}
